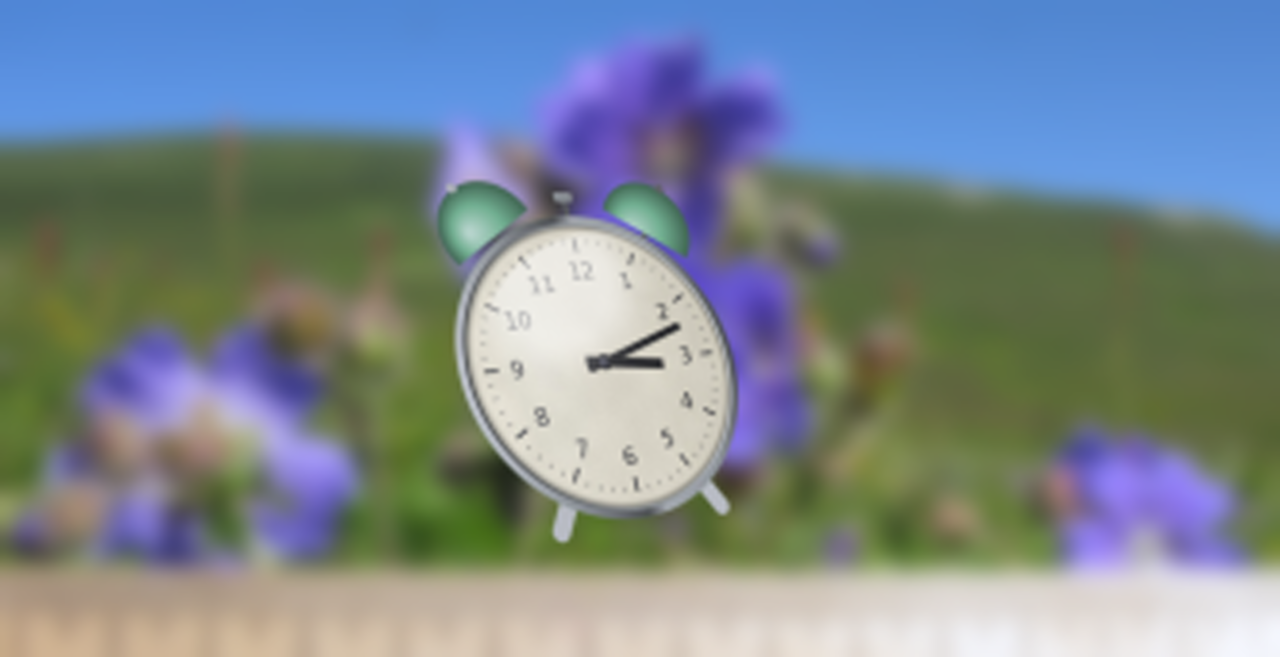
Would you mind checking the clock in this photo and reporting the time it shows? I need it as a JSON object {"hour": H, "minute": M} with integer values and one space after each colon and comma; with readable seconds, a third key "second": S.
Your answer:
{"hour": 3, "minute": 12}
